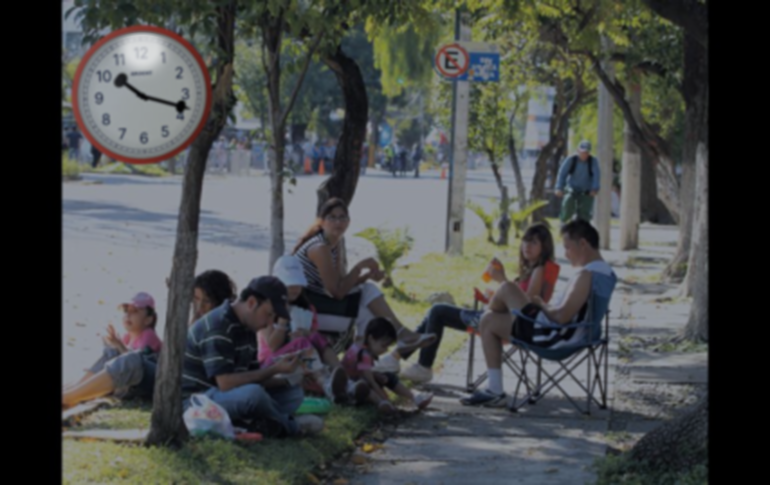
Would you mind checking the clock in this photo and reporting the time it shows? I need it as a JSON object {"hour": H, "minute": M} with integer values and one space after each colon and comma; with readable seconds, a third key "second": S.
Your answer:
{"hour": 10, "minute": 18}
